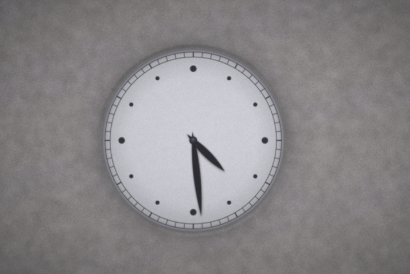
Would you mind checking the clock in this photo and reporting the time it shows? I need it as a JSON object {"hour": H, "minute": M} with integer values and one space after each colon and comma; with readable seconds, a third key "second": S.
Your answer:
{"hour": 4, "minute": 29}
